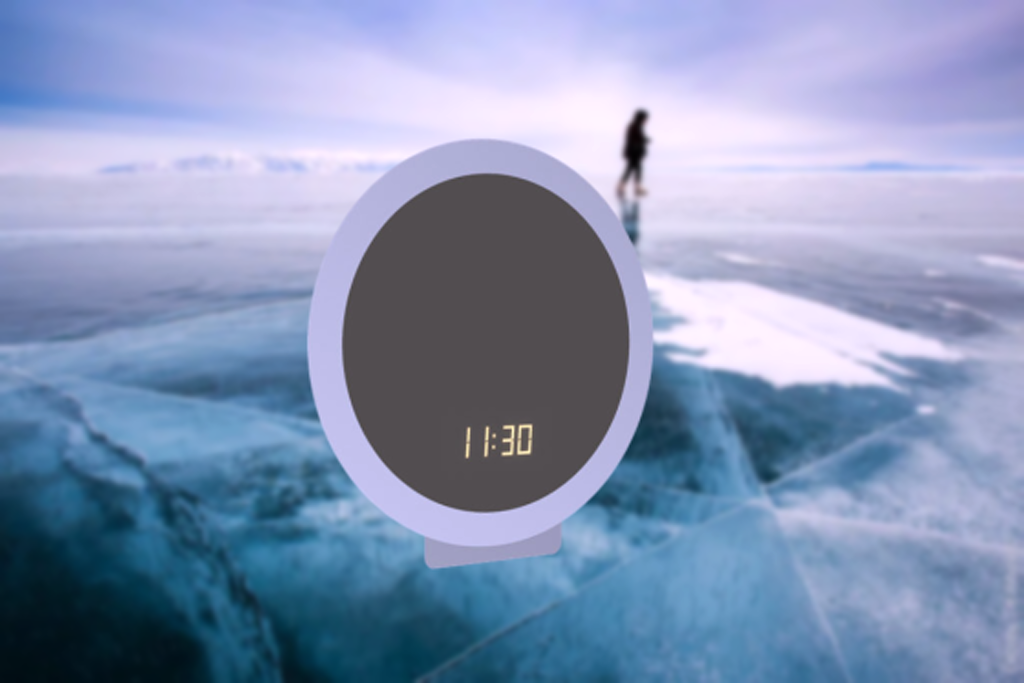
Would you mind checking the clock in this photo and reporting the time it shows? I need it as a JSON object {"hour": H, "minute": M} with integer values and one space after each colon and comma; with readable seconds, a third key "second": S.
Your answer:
{"hour": 11, "minute": 30}
